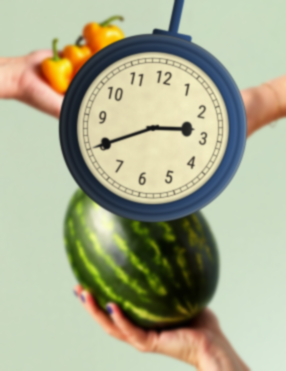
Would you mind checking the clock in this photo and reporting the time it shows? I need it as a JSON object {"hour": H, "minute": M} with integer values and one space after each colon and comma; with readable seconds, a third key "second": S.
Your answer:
{"hour": 2, "minute": 40}
